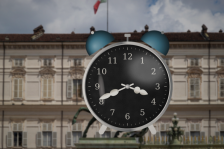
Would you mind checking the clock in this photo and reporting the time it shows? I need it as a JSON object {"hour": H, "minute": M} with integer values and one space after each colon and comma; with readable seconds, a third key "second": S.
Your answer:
{"hour": 3, "minute": 41}
